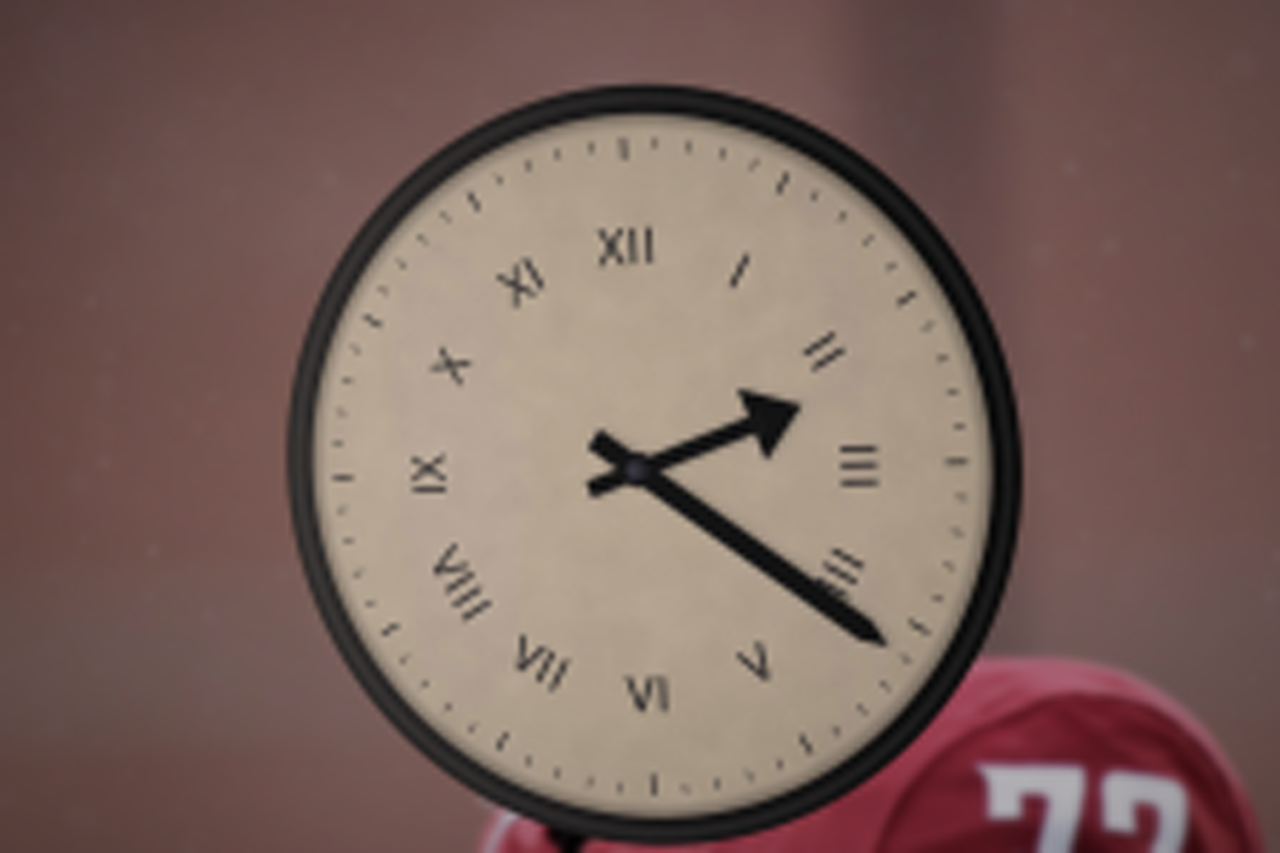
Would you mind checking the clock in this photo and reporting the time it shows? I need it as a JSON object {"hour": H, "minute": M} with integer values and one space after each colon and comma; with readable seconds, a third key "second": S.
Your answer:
{"hour": 2, "minute": 21}
